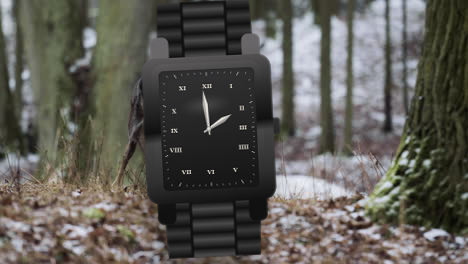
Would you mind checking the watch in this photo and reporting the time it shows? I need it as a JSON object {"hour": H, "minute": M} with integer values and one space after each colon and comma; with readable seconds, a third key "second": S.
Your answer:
{"hour": 1, "minute": 59}
